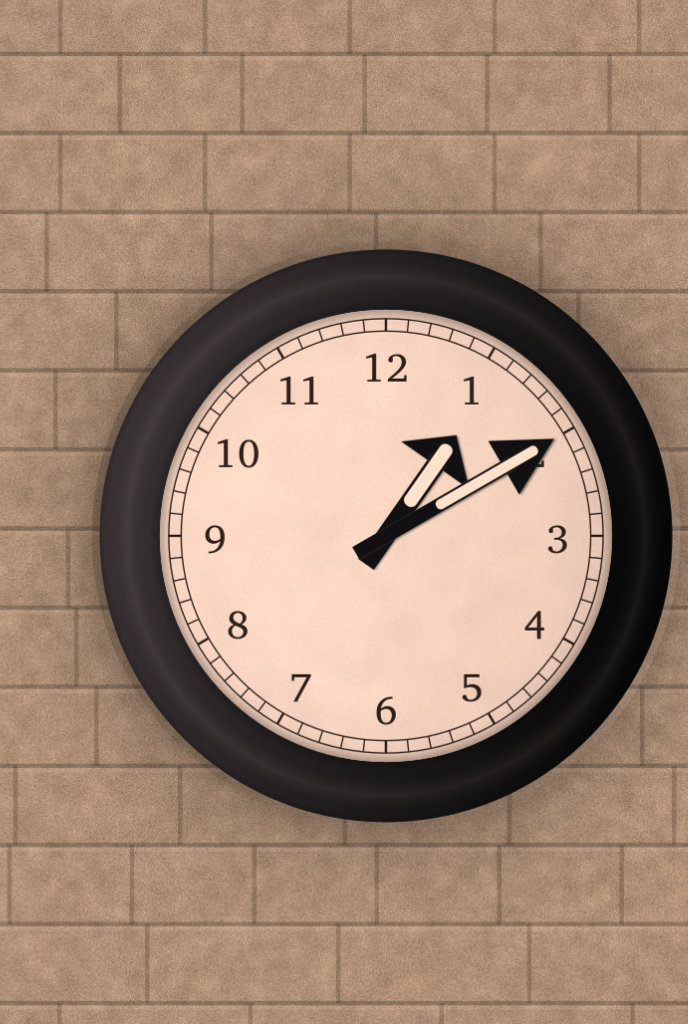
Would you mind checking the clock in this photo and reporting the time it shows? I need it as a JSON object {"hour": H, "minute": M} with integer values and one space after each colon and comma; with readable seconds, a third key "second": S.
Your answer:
{"hour": 1, "minute": 10}
